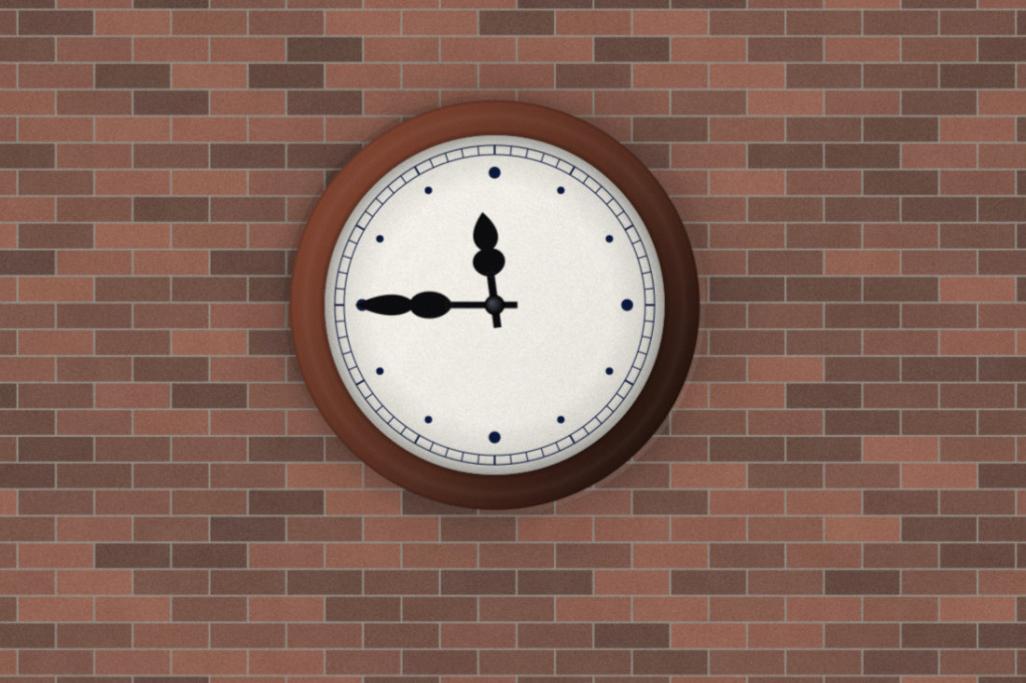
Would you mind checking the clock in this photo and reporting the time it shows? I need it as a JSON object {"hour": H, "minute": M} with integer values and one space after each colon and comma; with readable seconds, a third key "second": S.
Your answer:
{"hour": 11, "minute": 45}
